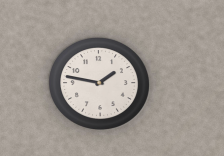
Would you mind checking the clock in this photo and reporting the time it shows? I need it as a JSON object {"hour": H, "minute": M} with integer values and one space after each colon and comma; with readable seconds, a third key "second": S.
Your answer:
{"hour": 1, "minute": 47}
